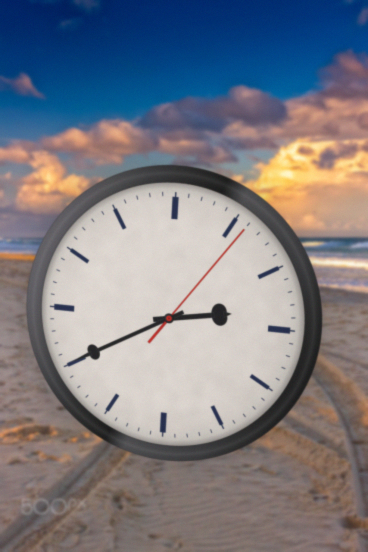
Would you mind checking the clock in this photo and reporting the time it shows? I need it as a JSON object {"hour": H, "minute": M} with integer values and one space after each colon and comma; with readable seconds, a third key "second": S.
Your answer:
{"hour": 2, "minute": 40, "second": 6}
